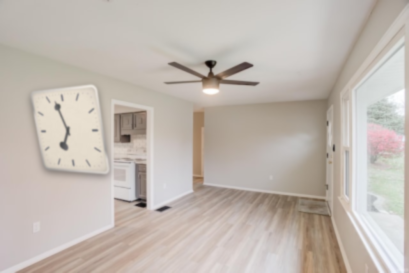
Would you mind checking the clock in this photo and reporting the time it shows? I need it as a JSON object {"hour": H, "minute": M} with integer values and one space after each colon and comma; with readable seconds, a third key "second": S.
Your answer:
{"hour": 6, "minute": 57}
